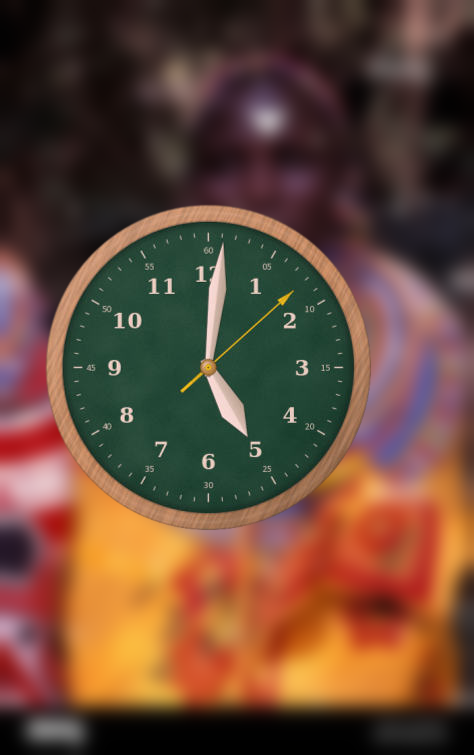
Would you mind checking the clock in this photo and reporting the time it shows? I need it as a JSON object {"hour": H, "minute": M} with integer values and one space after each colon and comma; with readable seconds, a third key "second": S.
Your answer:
{"hour": 5, "minute": 1, "second": 8}
